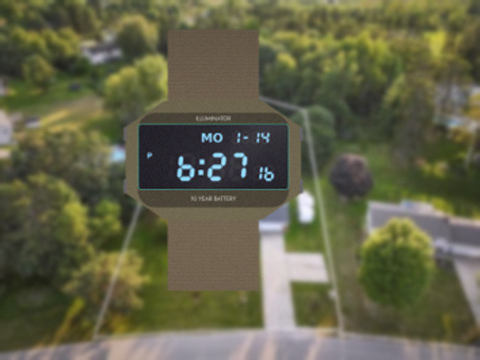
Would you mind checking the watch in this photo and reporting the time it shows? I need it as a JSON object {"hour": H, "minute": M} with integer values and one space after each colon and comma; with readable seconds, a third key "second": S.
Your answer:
{"hour": 6, "minute": 27, "second": 16}
